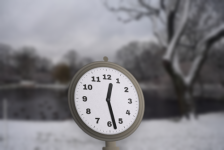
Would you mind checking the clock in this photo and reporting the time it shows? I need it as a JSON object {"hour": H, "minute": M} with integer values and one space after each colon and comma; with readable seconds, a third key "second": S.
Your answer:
{"hour": 12, "minute": 28}
